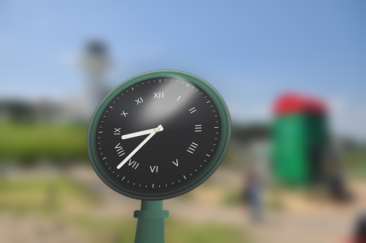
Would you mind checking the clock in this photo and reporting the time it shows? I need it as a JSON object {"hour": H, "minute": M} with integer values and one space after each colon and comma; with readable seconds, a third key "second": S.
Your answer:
{"hour": 8, "minute": 37}
